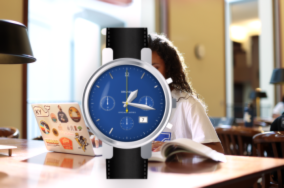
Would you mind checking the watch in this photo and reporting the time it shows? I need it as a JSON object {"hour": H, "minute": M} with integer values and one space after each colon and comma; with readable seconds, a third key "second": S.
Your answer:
{"hour": 1, "minute": 17}
